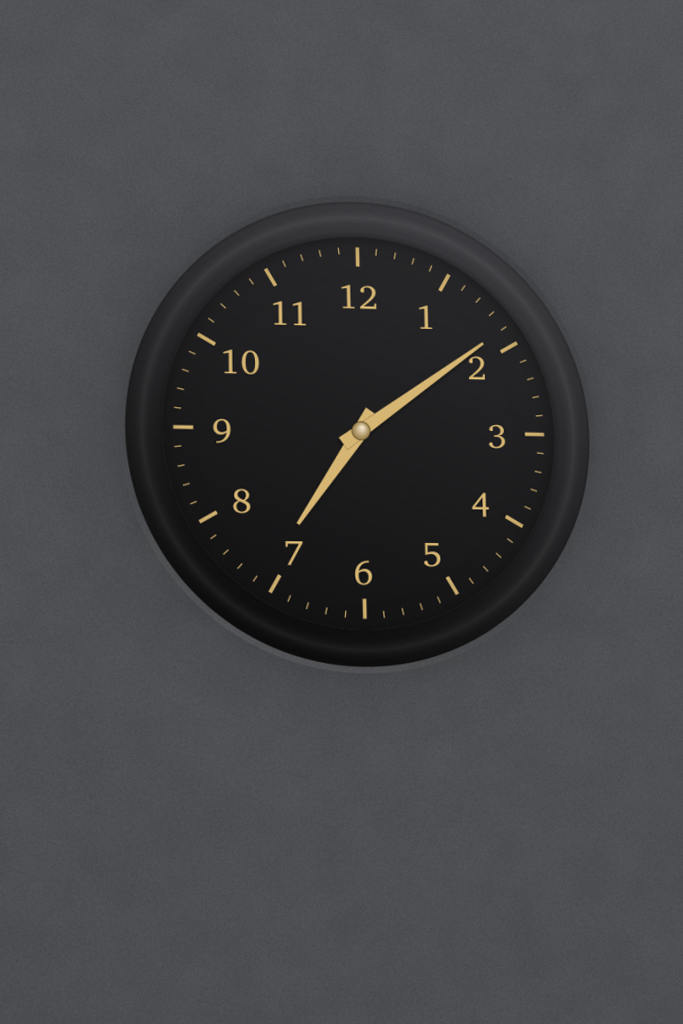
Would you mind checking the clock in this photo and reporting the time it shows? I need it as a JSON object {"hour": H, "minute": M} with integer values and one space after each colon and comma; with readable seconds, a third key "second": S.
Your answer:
{"hour": 7, "minute": 9}
